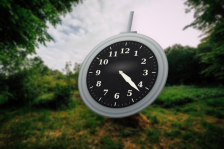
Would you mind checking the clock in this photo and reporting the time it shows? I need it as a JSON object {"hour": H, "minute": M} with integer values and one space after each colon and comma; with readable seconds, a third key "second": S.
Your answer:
{"hour": 4, "minute": 22}
